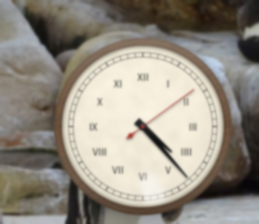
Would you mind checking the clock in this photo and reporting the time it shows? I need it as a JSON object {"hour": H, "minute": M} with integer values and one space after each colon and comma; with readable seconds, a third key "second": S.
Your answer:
{"hour": 4, "minute": 23, "second": 9}
